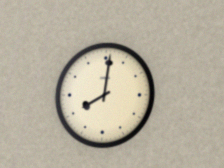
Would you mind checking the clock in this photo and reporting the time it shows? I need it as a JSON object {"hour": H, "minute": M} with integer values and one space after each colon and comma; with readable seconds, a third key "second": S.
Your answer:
{"hour": 8, "minute": 1}
